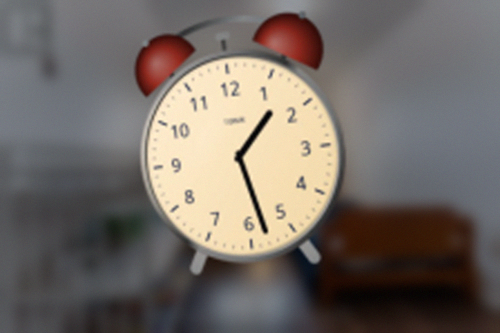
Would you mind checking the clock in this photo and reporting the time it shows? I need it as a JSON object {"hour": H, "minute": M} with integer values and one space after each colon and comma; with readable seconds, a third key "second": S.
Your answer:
{"hour": 1, "minute": 28}
